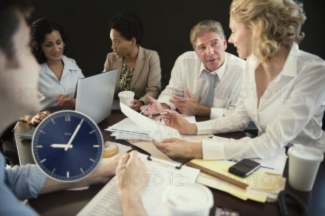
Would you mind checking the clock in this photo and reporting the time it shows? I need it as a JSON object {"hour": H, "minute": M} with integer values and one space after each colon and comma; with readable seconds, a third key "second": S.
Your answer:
{"hour": 9, "minute": 5}
